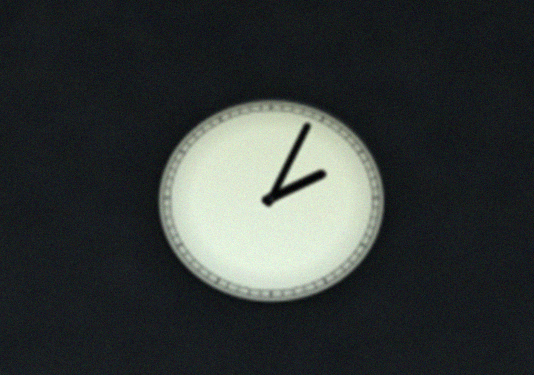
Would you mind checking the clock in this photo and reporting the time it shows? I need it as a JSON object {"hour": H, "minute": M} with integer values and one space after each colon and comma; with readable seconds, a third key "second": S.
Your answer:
{"hour": 2, "minute": 4}
